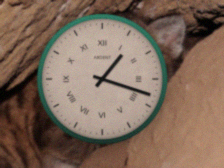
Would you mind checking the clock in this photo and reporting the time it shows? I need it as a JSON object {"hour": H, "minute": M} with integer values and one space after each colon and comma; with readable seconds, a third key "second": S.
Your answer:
{"hour": 1, "minute": 18}
